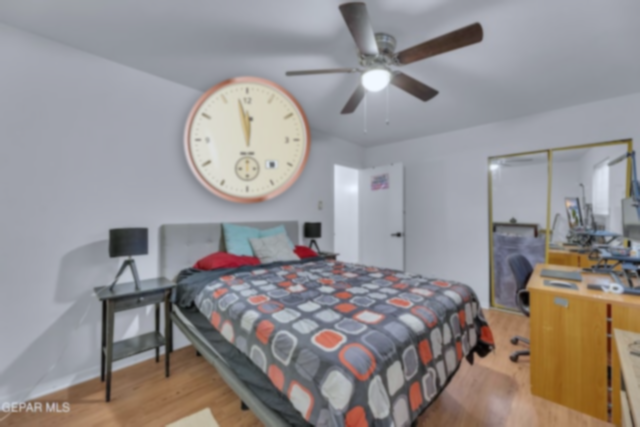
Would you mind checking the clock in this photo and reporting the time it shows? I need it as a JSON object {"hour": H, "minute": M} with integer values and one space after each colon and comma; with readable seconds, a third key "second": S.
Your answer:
{"hour": 11, "minute": 58}
